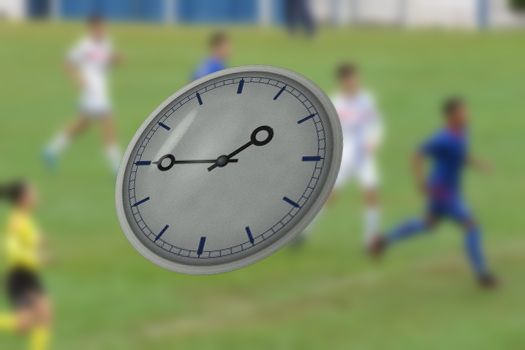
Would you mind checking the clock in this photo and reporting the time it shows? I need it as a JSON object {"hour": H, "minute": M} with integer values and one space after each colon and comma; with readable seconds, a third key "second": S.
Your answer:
{"hour": 1, "minute": 45}
